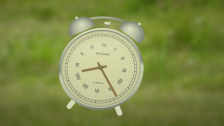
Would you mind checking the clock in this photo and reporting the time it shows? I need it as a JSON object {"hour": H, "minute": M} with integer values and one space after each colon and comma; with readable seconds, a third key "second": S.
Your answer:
{"hour": 8, "minute": 24}
